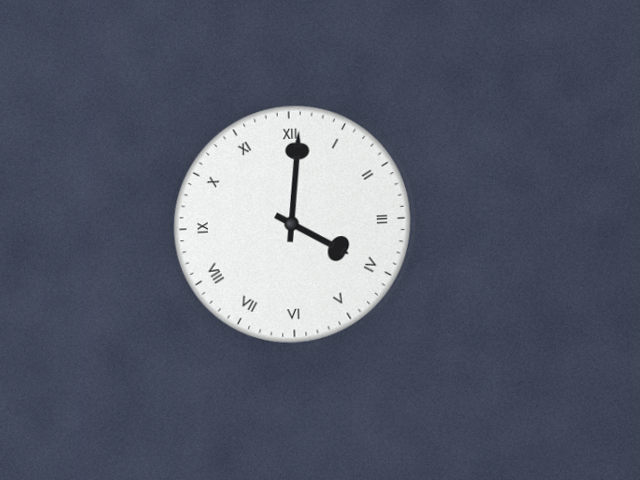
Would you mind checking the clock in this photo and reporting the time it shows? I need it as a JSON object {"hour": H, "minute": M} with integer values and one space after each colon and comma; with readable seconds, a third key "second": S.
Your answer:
{"hour": 4, "minute": 1}
